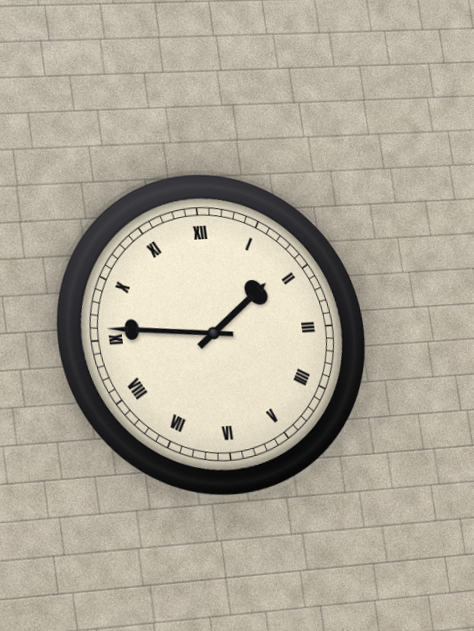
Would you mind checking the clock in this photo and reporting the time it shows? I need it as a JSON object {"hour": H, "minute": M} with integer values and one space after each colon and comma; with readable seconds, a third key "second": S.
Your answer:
{"hour": 1, "minute": 46}
